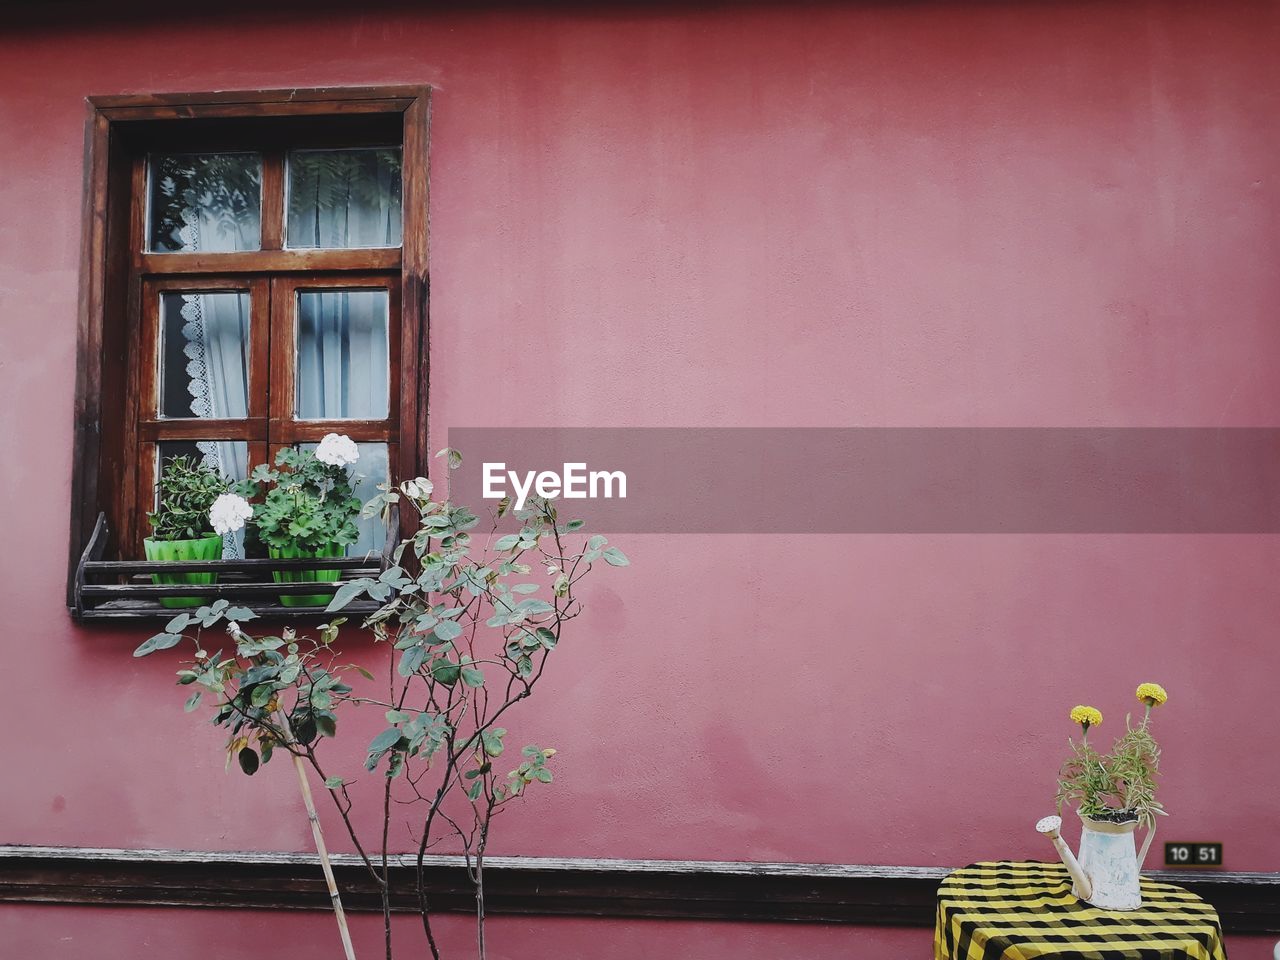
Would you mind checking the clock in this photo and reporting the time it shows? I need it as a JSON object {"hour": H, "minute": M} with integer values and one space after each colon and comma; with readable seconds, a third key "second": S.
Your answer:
{"hour": 10, "minute": 51}
